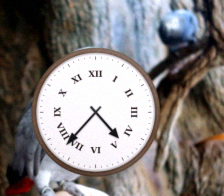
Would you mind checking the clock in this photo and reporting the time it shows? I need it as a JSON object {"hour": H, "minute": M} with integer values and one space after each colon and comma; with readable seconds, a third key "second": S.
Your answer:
{"hour": 4, "minute": 37}
